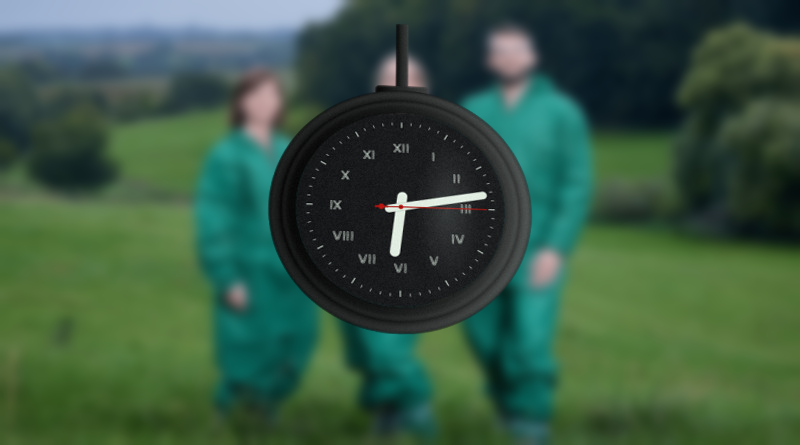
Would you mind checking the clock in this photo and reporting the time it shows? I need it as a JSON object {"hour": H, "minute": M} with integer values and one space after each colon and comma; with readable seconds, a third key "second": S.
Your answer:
{"hour": 6, "minute": 13, "second": 15}
